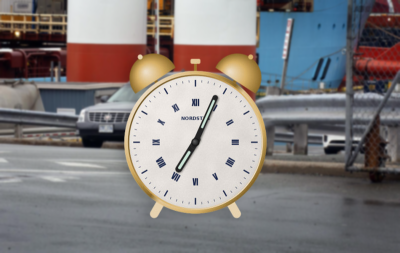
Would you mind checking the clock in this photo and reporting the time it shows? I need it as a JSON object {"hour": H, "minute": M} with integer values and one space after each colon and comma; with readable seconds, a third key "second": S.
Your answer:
{"hour": 7, "minute": 4}
